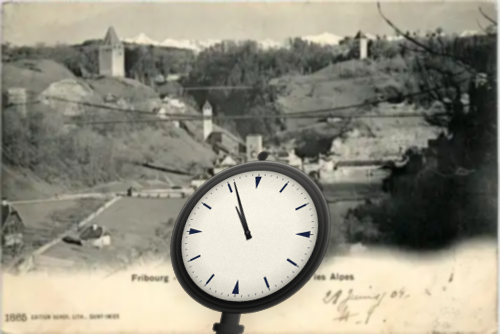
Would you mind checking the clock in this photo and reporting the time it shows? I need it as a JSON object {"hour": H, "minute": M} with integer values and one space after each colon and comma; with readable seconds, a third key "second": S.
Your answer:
{"hour": 10, "minute": 56}
